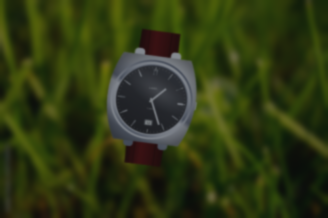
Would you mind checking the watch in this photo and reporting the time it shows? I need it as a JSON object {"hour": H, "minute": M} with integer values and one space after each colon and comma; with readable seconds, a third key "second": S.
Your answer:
{"hour": 1, "minute": 26}
